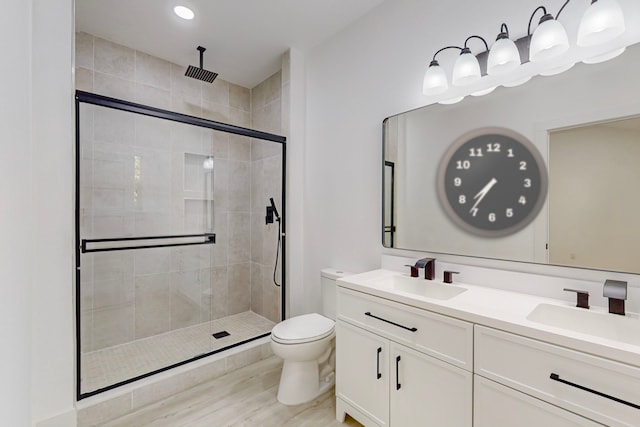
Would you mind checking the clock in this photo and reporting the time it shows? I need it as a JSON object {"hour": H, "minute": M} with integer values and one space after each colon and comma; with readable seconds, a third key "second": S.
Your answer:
{"hour": 7, "minute": 36}
